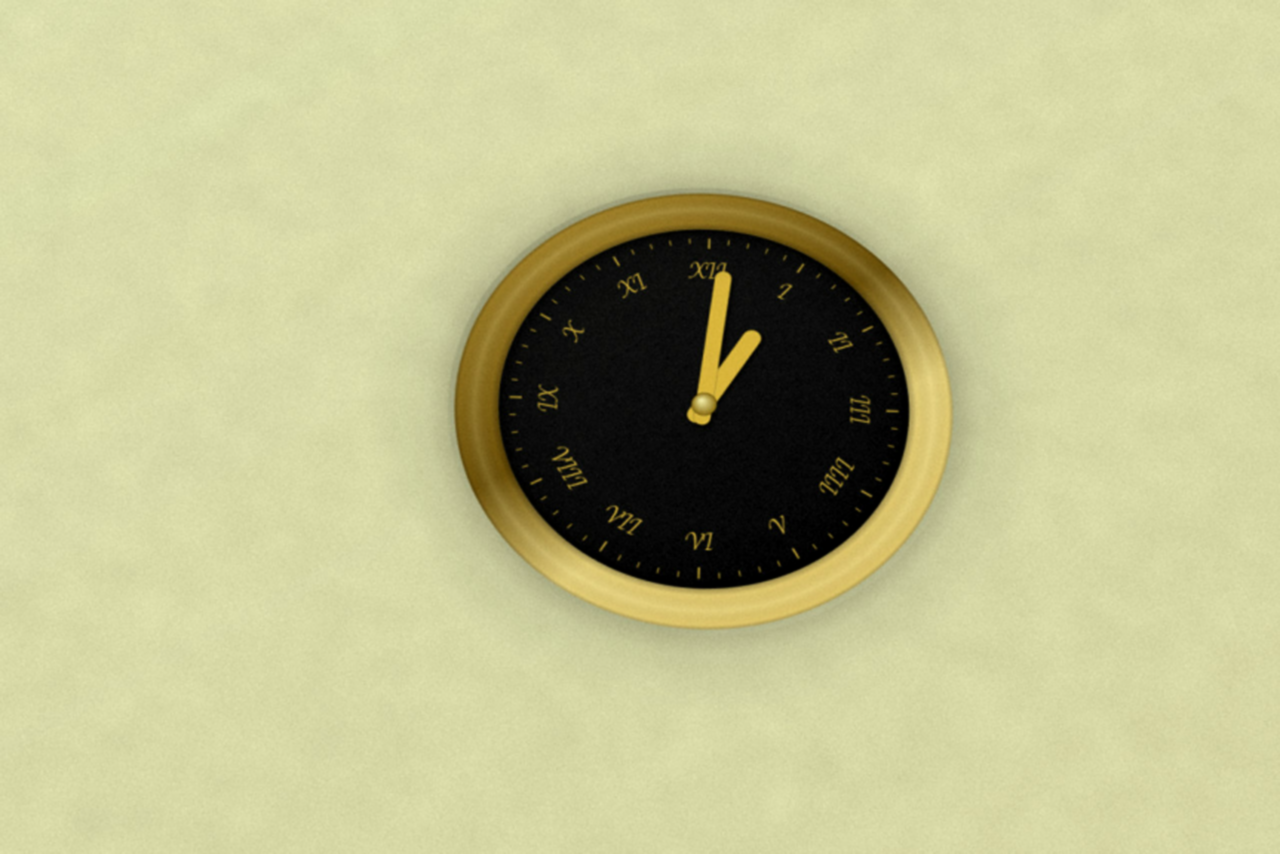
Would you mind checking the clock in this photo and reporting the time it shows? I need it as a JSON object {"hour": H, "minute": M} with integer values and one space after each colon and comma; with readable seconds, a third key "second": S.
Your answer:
{"hour": 1, "minute": 1}
